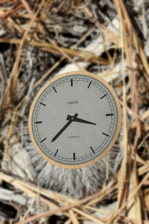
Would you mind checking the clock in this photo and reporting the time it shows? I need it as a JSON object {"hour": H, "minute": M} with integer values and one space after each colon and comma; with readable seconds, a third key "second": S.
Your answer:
{"hour": 3, "minute": 38}
